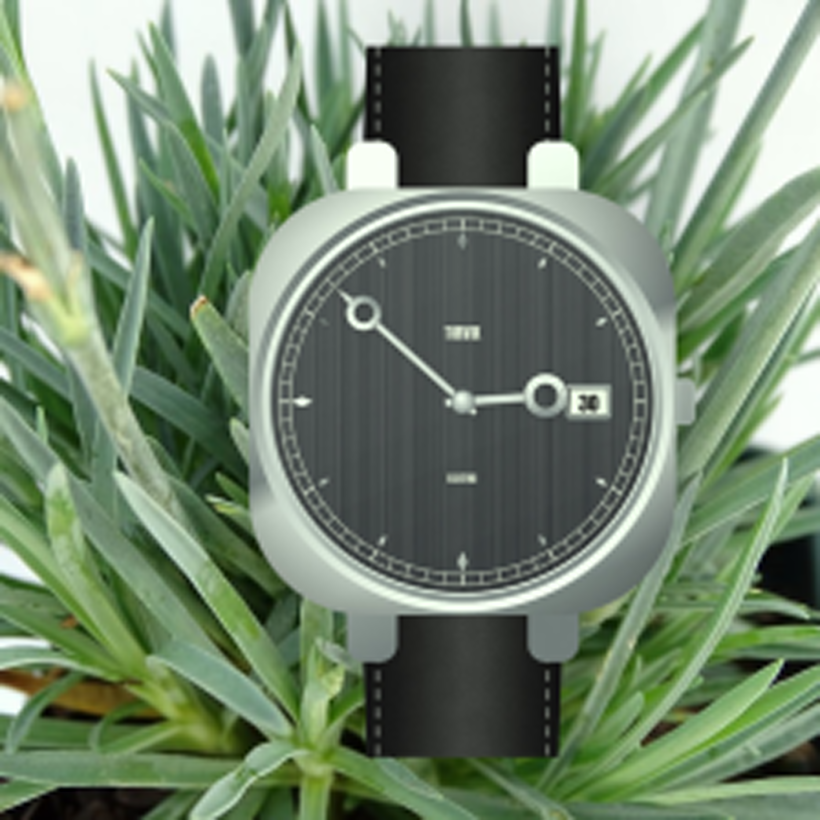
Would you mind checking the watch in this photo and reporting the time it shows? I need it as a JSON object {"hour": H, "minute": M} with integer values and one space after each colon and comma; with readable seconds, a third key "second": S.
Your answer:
{"hour": 2, "minute": 52}
